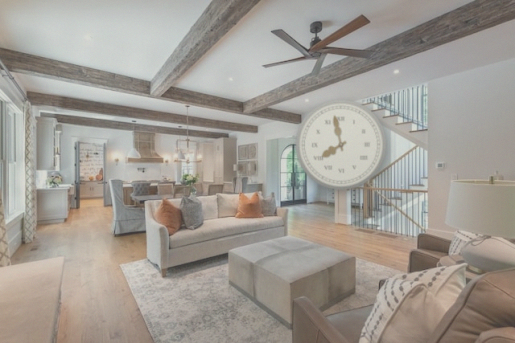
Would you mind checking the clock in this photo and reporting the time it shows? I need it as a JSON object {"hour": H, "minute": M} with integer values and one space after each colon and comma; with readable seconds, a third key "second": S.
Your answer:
{"hour": 7, "minute": 58}
